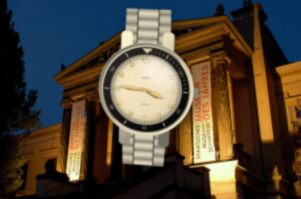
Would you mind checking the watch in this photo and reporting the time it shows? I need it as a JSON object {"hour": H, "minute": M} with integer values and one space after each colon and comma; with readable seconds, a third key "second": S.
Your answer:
{"hour": 3, "minute": 46}
